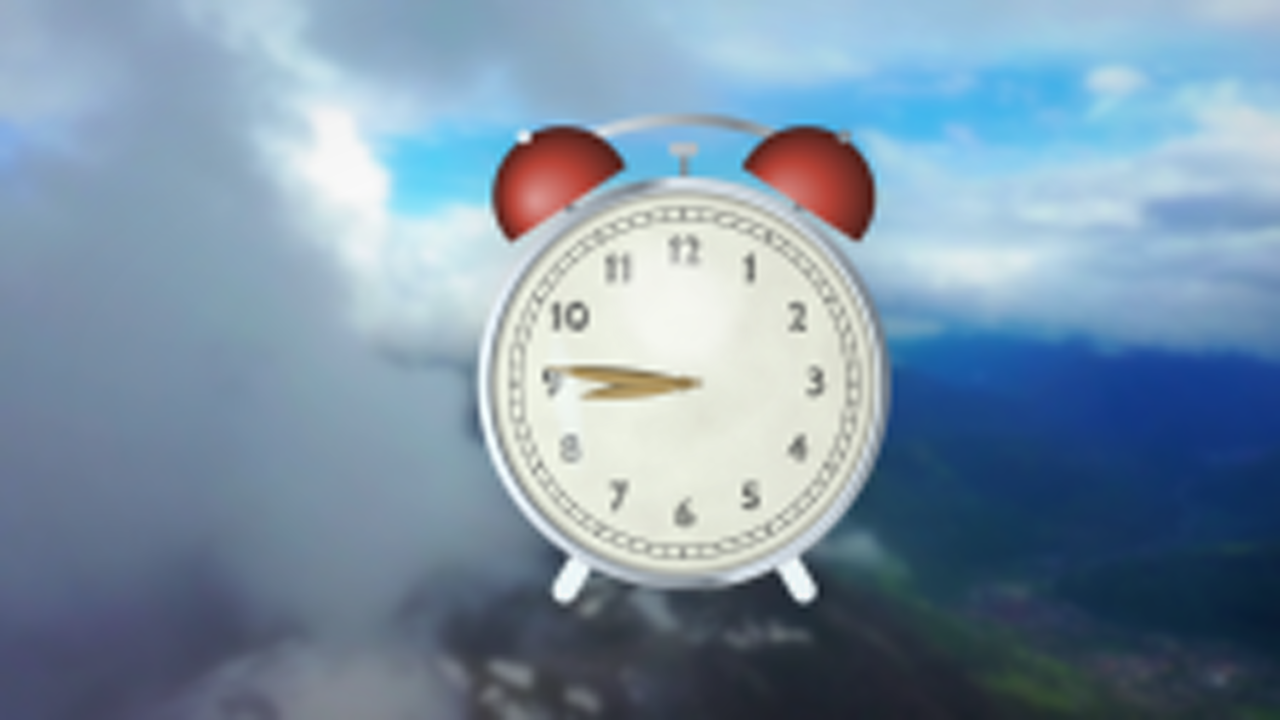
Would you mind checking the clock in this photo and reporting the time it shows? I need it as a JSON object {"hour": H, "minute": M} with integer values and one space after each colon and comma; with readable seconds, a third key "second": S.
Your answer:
{"hour": 8, "minute": 46}
